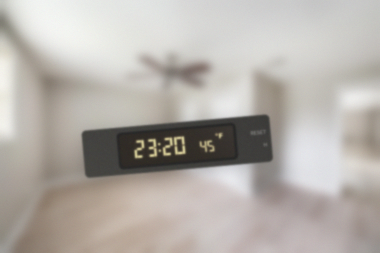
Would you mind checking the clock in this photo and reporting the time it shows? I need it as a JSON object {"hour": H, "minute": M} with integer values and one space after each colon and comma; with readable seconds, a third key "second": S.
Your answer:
{"hour": 23, "minute": 20}
